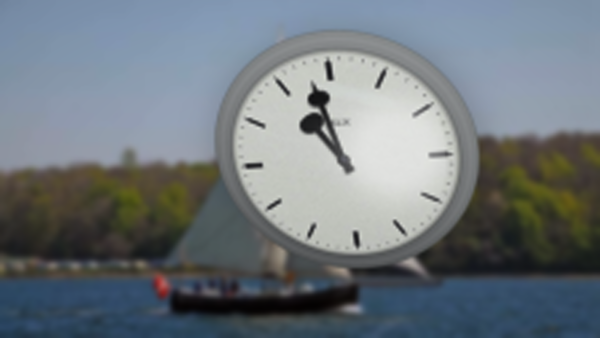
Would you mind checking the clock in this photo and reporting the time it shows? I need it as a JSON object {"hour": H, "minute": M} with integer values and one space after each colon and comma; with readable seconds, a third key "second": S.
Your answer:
{"hour": 10, "minute": 58}
